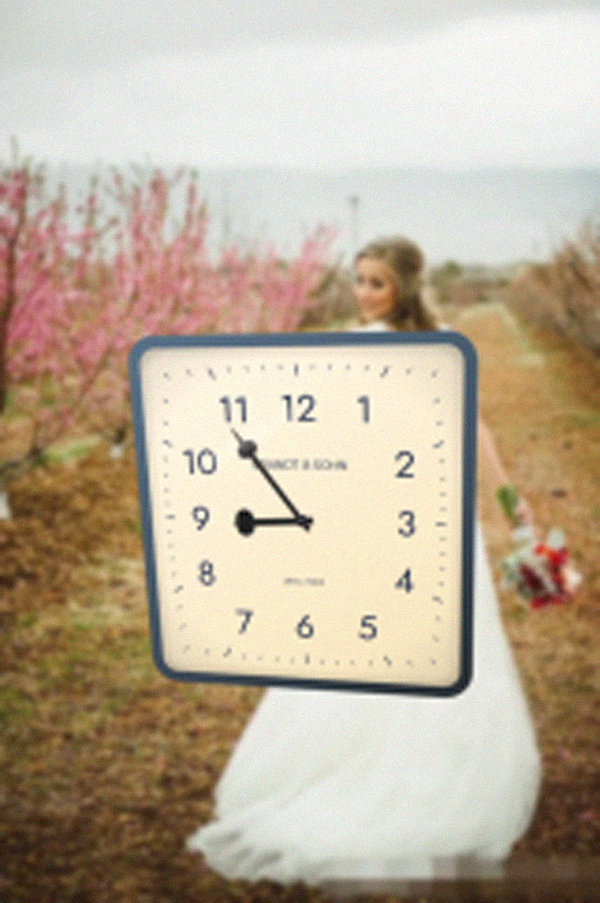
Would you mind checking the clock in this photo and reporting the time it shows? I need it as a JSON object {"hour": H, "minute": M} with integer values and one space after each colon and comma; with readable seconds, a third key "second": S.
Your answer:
{"hour": 8, "minute": 54}
